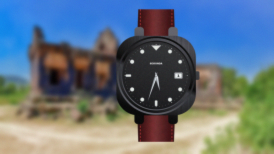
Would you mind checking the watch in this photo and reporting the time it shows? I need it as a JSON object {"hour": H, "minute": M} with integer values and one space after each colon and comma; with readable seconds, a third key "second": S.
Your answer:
{"hour": 5, "minute": 33}
